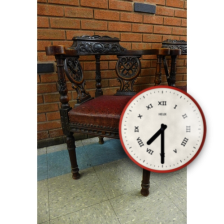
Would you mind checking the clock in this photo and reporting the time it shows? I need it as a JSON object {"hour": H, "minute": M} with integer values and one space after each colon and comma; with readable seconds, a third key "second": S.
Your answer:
{"hour": 7, "minute": 30}
